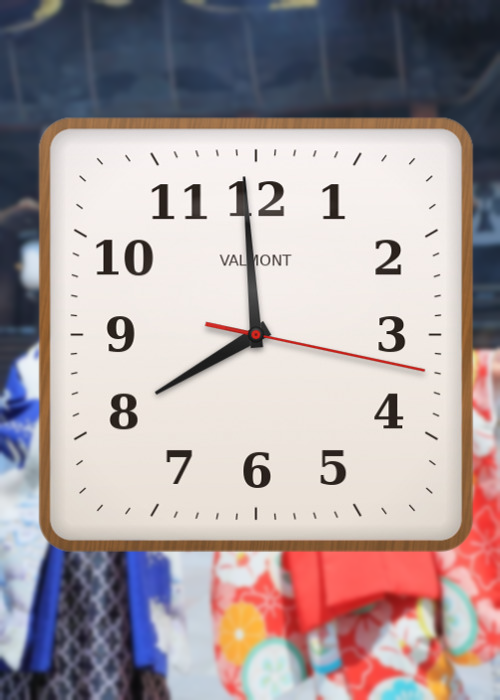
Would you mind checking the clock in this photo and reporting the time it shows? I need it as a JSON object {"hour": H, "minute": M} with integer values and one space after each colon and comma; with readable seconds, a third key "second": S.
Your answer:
{"hour": 7, "minute": 59, "second": 17}
